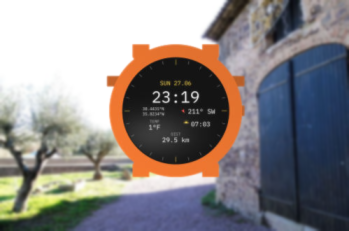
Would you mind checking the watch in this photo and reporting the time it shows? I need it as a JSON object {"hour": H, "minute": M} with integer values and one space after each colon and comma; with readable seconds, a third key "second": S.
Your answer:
{"hour": 23, "minute": 19}
